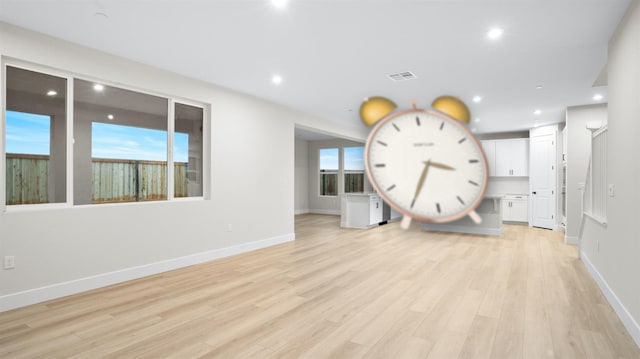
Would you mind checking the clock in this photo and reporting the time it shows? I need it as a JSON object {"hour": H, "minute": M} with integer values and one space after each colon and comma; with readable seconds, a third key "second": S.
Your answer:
{"hour": 3, "minute": 35}
